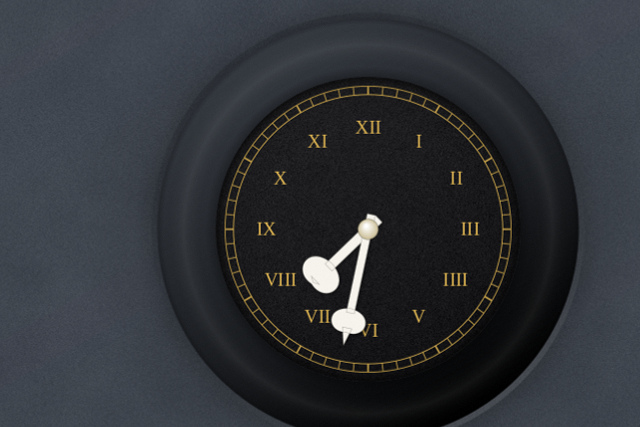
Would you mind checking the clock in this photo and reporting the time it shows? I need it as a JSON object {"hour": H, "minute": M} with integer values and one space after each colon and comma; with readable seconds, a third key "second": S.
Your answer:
{"hour": 7, "minute": 32}
